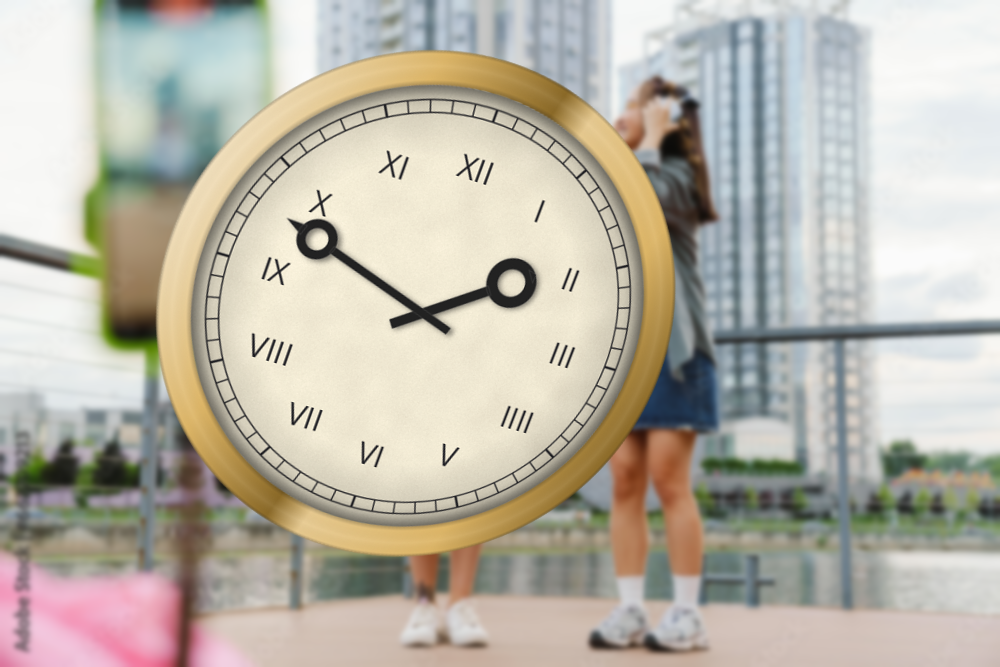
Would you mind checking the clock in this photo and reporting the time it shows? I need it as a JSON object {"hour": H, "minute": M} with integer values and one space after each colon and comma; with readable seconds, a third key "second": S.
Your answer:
{"hour": 1, "minute": 48}
